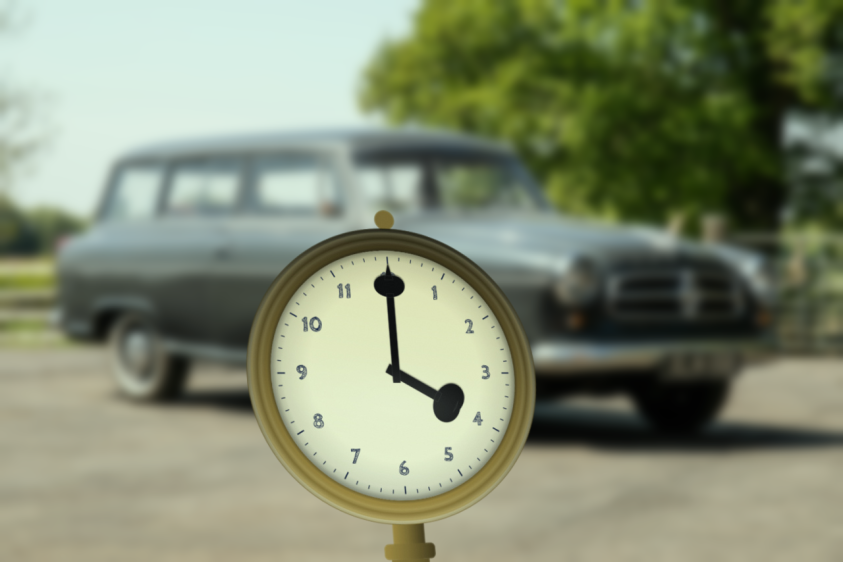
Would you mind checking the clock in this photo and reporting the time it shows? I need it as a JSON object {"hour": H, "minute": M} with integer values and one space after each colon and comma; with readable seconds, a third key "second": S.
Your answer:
{"hour": 4, "minute": 0}
